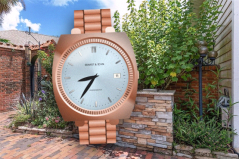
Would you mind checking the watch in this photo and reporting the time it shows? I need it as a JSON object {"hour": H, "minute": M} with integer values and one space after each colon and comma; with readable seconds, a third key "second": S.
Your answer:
{"hour": 8, "minute": 36}
